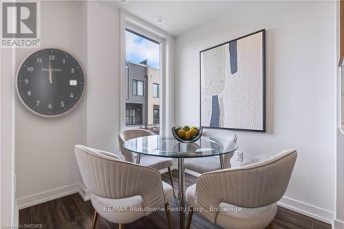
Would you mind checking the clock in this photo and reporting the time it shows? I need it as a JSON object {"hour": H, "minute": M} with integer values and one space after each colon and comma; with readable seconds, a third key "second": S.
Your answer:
{"hour": 11, "minute": 59}
